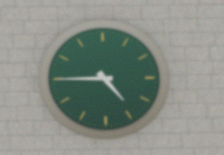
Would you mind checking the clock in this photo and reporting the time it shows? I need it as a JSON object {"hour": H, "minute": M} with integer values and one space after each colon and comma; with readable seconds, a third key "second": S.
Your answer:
{"hour": 4, "minute": 45}
